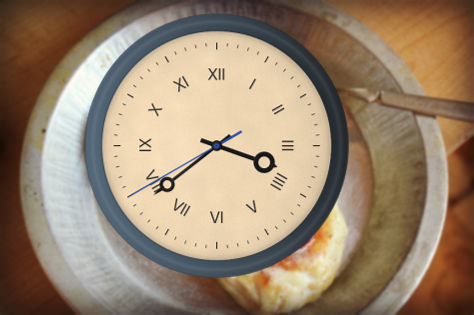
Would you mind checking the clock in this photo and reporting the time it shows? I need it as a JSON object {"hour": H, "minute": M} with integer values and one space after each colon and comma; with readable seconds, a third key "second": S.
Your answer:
{"hour": 3, "minute": 38, "second": 40}
